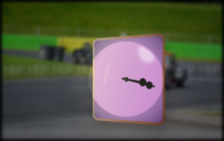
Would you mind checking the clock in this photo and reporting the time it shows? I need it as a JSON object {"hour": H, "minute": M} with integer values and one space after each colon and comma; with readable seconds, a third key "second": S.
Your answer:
{"hour": 3, "minute": 17}
